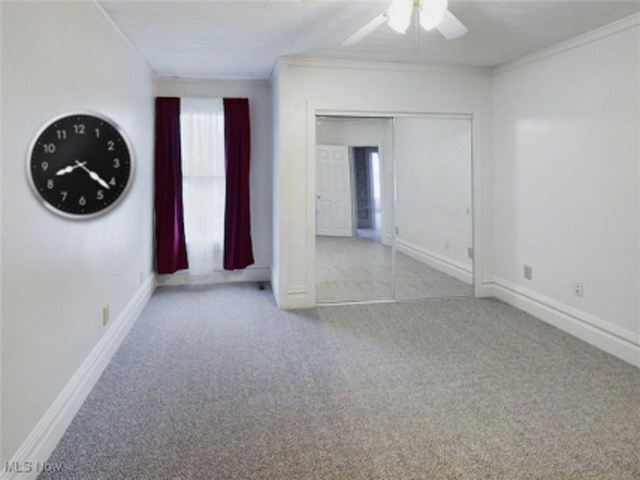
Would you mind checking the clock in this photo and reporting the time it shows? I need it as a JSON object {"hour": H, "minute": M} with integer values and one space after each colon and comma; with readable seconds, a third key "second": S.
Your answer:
{"hour": 8, "minute": 22}
